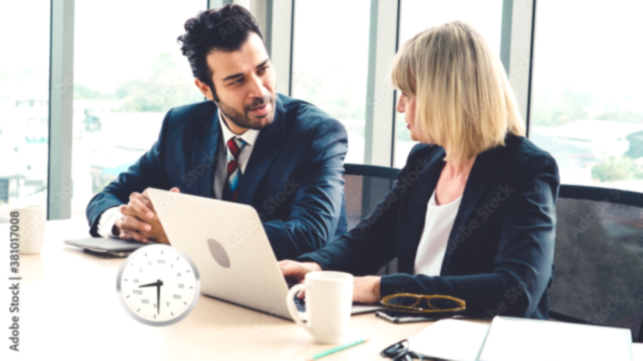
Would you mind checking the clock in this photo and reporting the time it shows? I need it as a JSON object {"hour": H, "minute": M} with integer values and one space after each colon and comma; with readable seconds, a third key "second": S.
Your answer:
{"hour": 8, "minute": 29}
